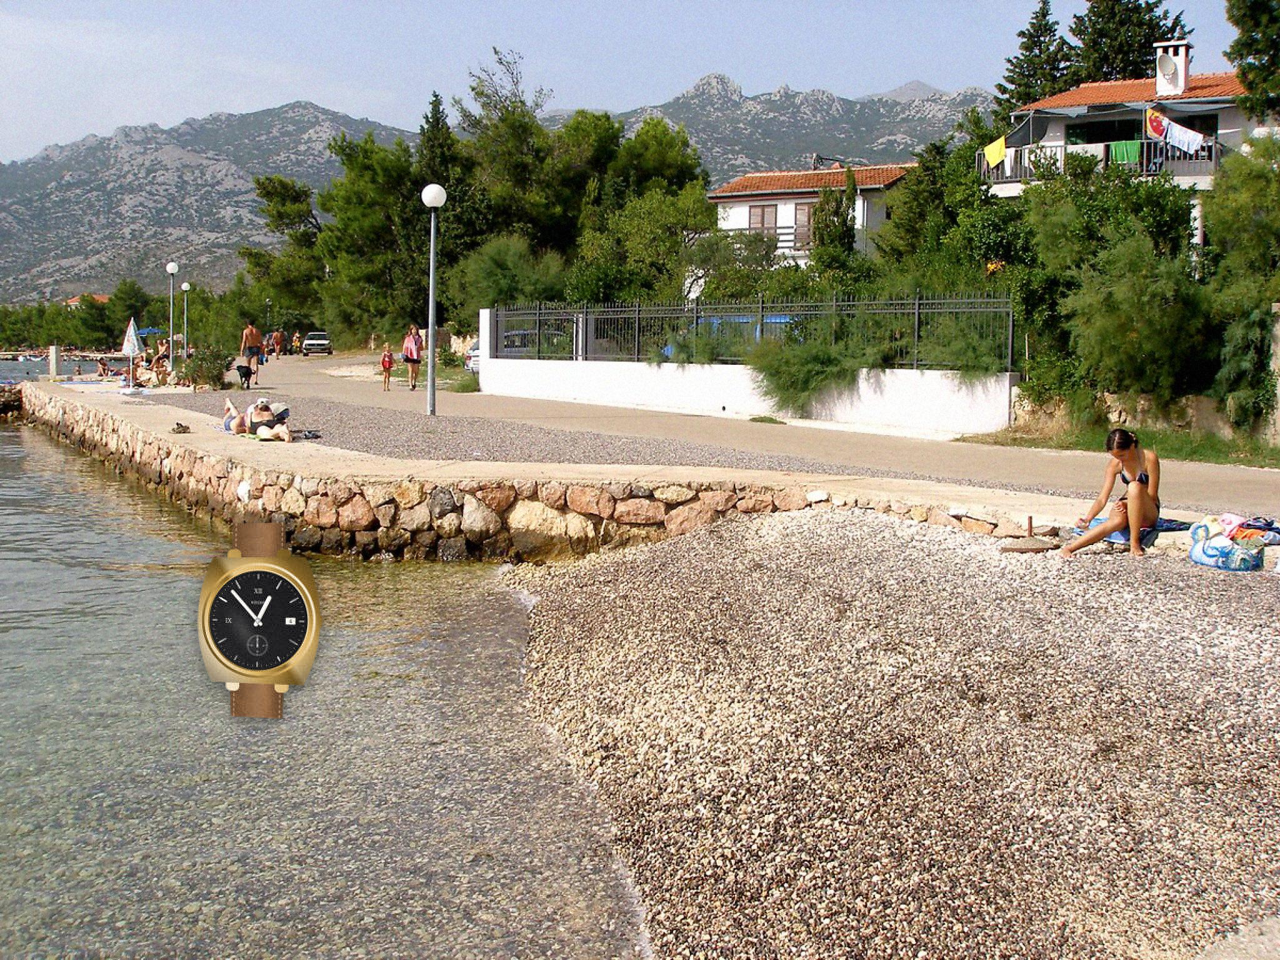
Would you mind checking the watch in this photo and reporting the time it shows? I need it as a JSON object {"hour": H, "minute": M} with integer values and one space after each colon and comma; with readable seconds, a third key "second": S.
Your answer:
{"hour": 12, "minute": 53}
